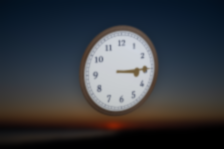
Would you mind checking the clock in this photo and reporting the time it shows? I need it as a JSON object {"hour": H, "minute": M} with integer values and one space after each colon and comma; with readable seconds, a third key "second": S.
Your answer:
{"hour": 3, "minute": 15}
